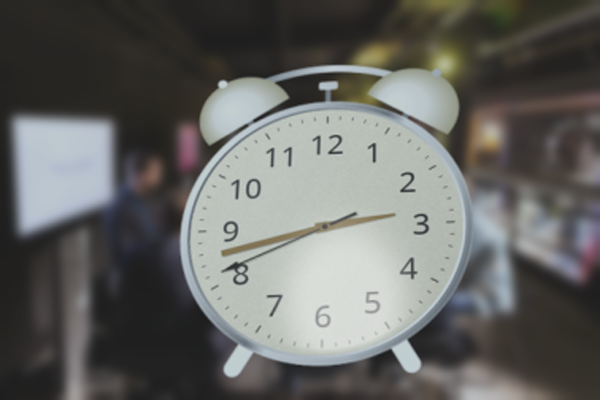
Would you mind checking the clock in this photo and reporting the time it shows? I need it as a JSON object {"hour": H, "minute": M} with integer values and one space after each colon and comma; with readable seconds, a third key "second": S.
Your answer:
{"hour": 2, "minute": 42, "second": 41}
